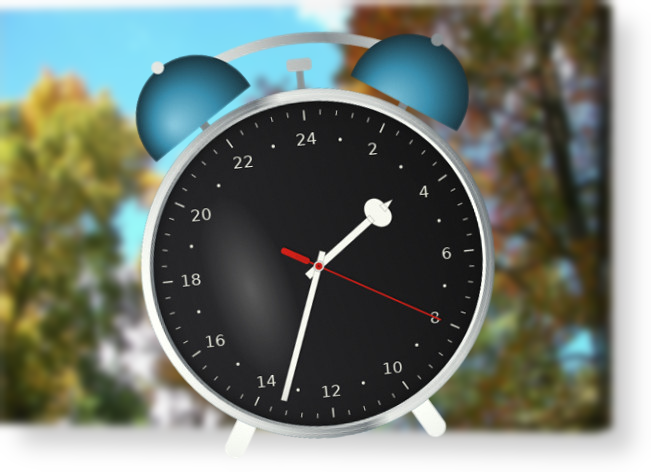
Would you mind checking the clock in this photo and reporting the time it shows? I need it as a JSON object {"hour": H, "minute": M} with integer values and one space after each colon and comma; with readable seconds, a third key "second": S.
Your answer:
{"hour": 3, "minute": 33, "second": 20}
